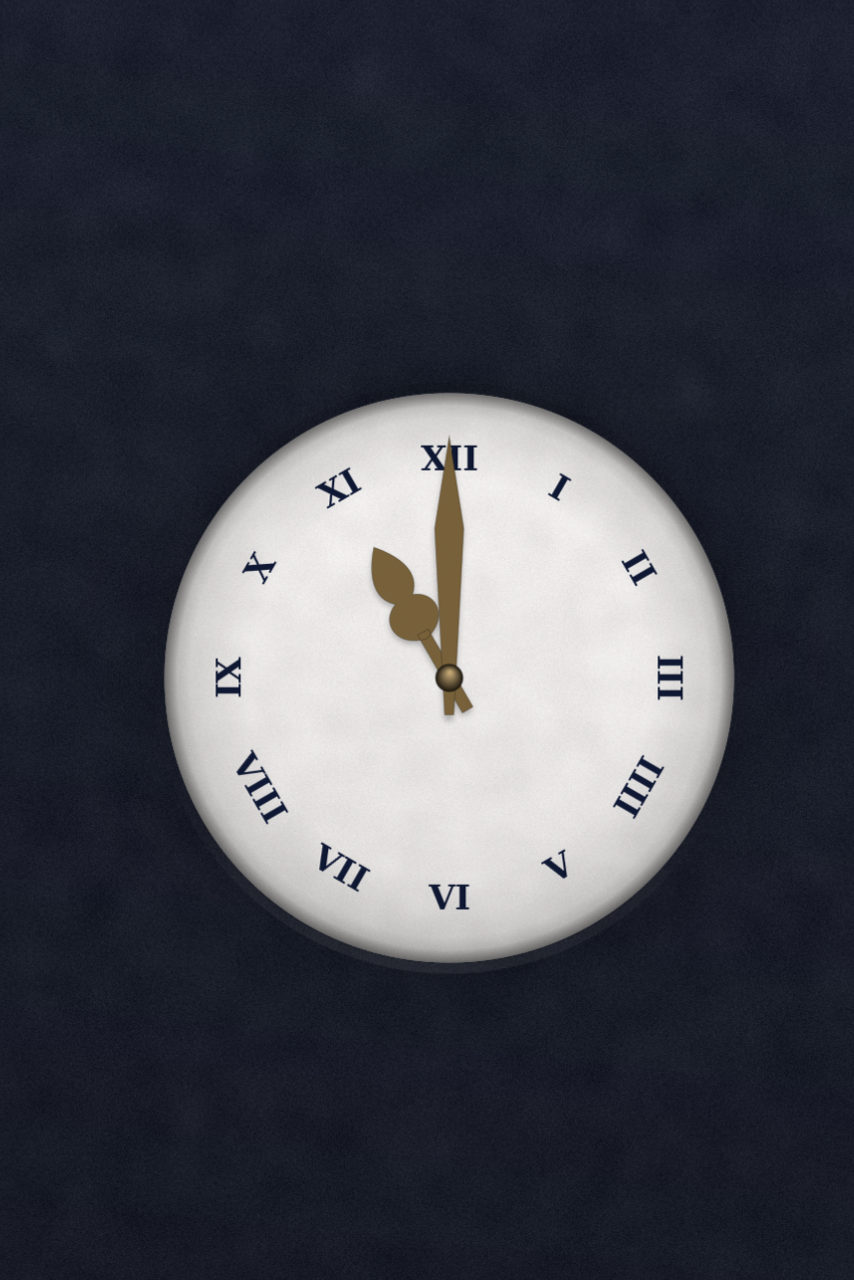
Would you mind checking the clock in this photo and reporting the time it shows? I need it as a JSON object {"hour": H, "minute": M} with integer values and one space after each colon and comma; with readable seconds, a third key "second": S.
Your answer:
{"hour": 11, "minute": 0}
